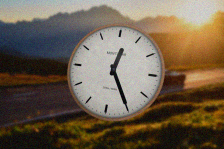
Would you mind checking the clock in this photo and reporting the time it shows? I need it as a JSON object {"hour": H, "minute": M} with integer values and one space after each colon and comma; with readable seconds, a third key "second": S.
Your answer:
{"hour": 12, "minute": 25}
